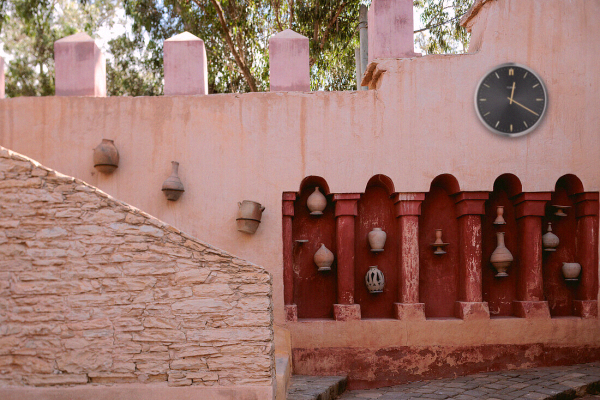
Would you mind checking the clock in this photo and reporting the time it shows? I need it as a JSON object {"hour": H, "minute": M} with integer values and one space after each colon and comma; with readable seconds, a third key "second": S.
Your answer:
{"hour": 12, "minute": 20}
